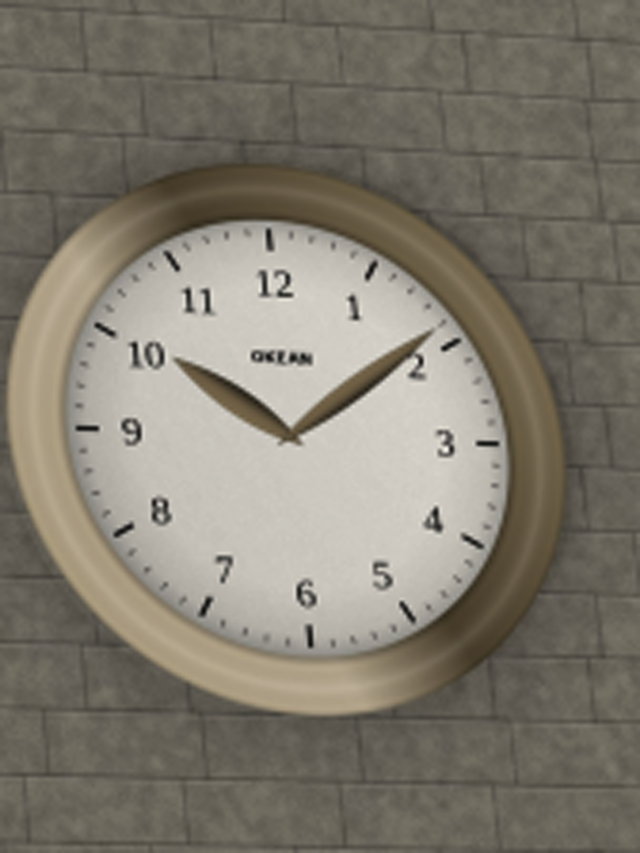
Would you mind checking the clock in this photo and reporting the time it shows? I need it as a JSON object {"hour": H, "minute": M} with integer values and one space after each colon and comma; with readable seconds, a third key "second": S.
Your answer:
{"hour": 10, "minute": 9}
